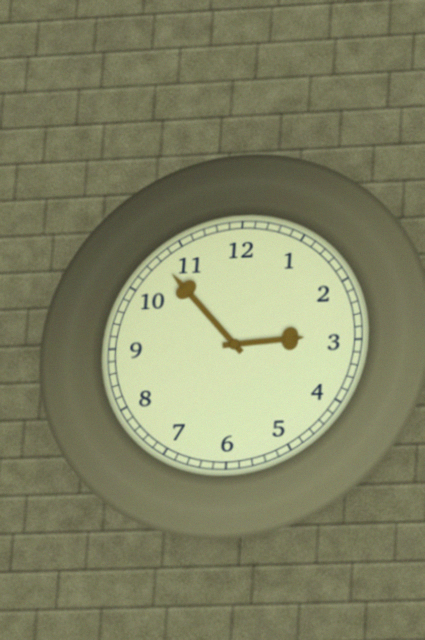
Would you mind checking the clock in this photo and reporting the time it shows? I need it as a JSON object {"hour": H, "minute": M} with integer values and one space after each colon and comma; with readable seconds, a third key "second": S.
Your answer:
{"hour": 2, "minute": 53}
